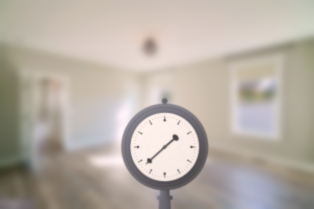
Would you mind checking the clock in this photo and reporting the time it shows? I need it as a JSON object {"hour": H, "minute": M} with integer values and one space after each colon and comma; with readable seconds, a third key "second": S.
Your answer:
{"hour": 1, "minute": 38}
